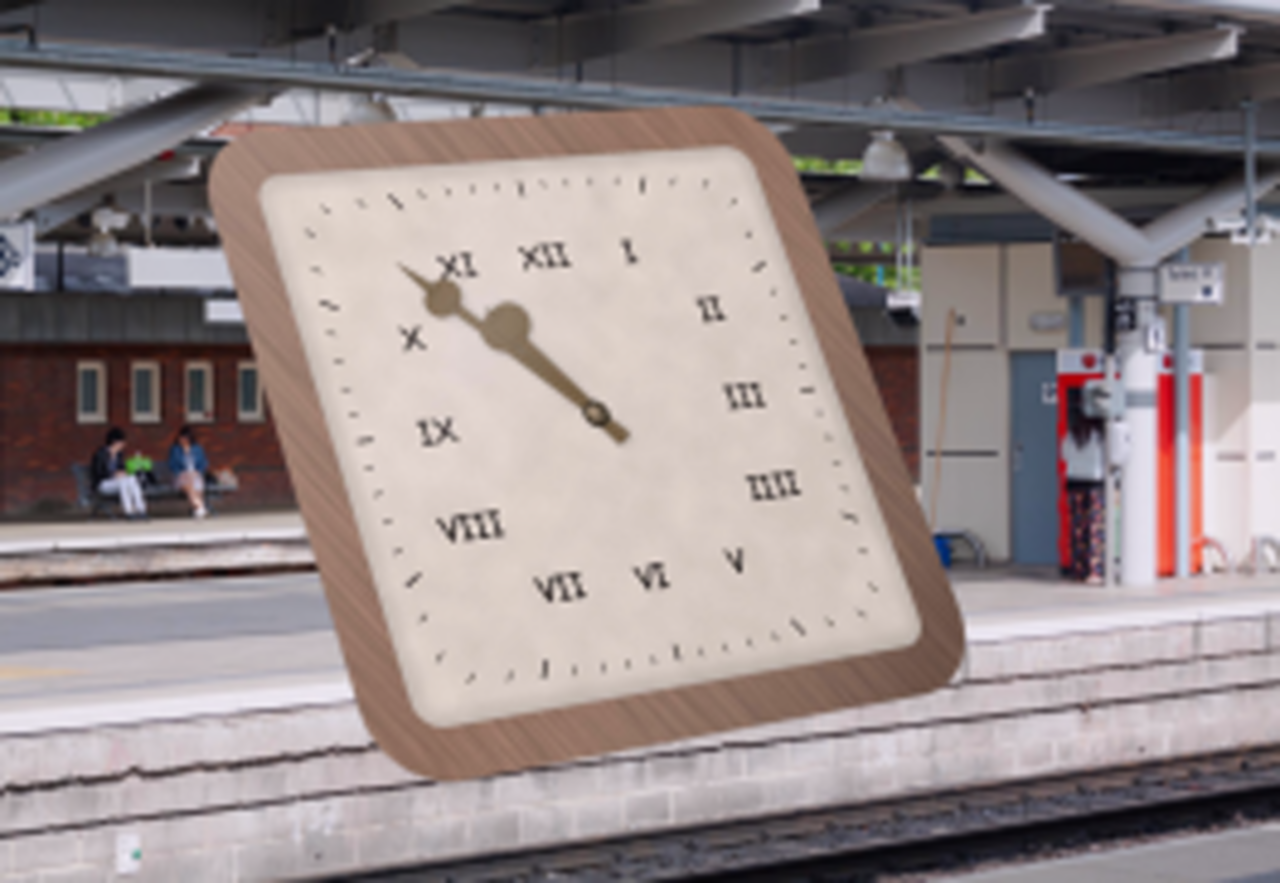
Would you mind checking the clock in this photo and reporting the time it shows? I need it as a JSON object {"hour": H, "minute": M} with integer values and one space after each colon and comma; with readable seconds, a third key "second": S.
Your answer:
{"hour": 10, "minute": 53}
